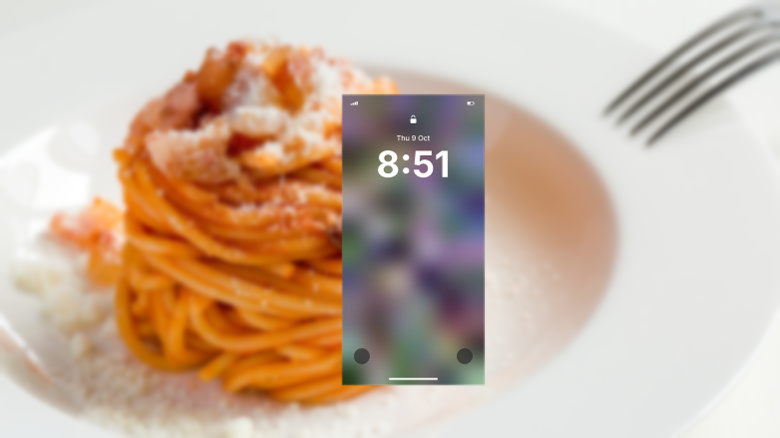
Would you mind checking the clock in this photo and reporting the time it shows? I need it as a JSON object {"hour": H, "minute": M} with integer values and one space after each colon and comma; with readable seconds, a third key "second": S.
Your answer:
{"hour": 8, "minute": 51}
